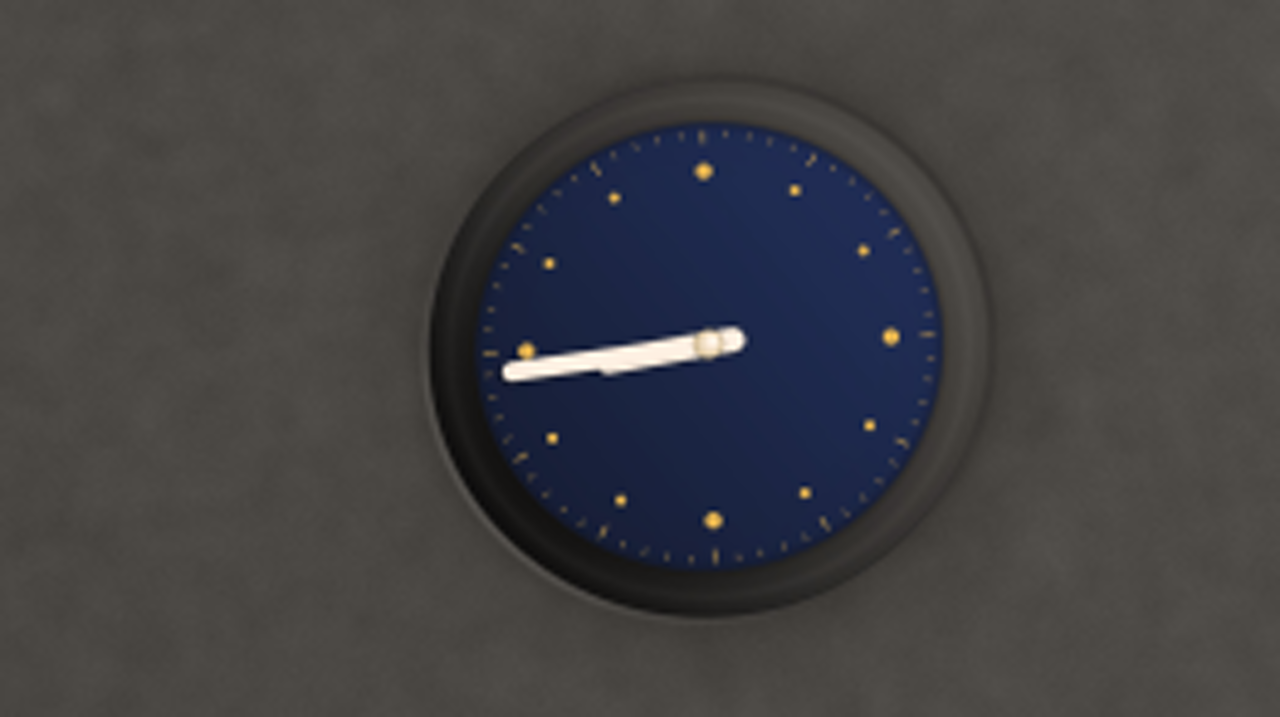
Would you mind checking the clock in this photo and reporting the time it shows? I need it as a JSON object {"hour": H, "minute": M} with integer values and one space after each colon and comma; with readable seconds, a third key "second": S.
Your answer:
{"hour": 8, "minute": 44}
